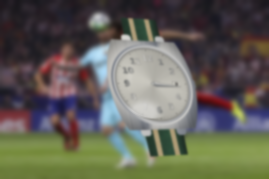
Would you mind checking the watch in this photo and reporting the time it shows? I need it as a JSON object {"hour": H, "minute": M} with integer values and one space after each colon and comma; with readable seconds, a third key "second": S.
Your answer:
{"hour": 3, "minute": 16}
